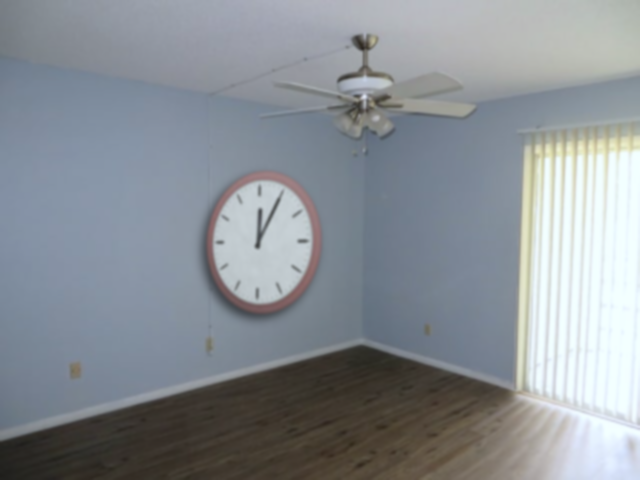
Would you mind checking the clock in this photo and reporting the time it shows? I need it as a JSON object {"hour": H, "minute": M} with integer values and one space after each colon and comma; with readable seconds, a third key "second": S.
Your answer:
{"hour": 12, "minute": 5}
